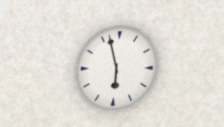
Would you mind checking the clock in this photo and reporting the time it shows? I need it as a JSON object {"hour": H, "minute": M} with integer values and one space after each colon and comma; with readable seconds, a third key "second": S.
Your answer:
{"hour": 5, "minute": 57}
